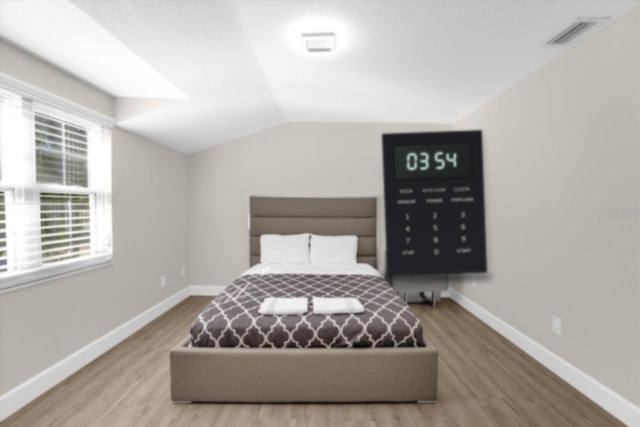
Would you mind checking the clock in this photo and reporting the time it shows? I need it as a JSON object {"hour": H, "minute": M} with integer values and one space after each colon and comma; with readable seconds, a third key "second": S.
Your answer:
{"hour": 3, "minute": 54}
